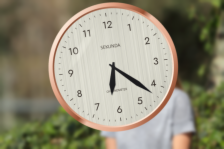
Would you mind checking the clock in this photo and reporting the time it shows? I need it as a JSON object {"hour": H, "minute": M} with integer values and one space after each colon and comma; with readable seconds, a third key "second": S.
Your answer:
{"hour": 6, "minute": 22}
